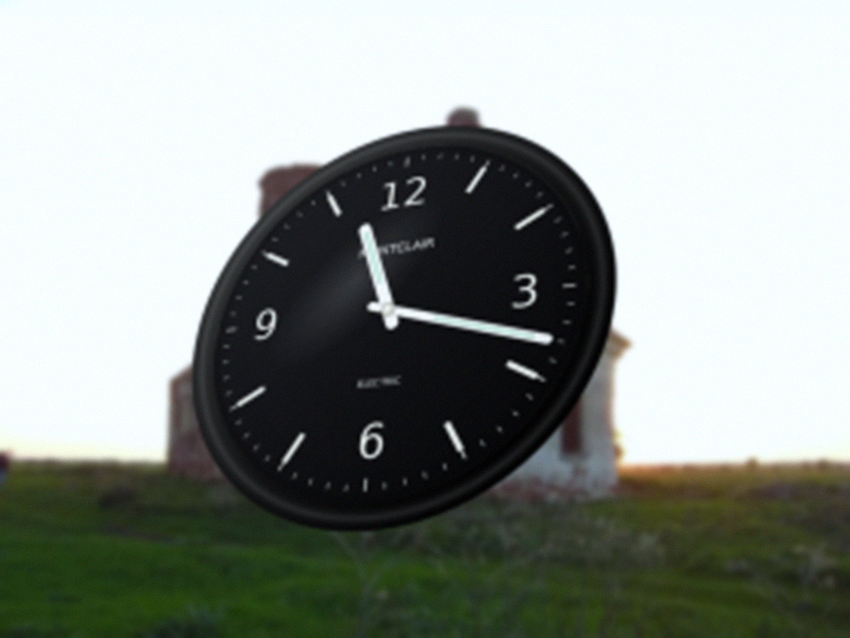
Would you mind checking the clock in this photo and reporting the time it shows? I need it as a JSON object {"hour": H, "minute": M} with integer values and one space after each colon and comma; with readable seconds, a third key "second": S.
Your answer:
{"hour": 11, "minute": 18}
